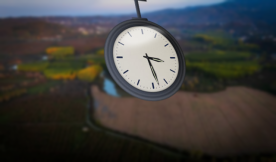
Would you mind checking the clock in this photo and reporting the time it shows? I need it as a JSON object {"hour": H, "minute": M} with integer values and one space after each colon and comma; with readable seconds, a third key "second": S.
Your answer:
{"hour": 3, "minute": 28}
